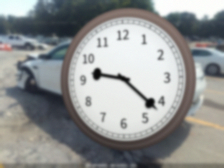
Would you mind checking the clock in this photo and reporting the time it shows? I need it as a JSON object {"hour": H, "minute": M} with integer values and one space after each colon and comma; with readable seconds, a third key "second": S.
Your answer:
{"hour": 9, "minute": 22}
